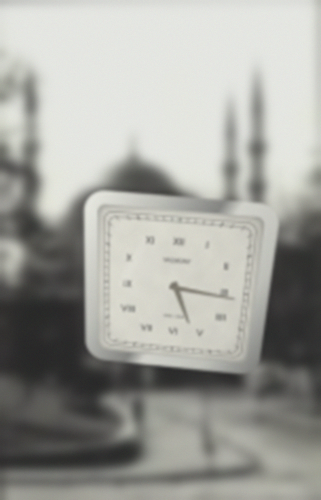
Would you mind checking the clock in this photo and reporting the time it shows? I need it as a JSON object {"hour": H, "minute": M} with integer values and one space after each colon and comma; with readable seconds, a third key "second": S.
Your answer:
{"hour": 5, "minute": 16}
